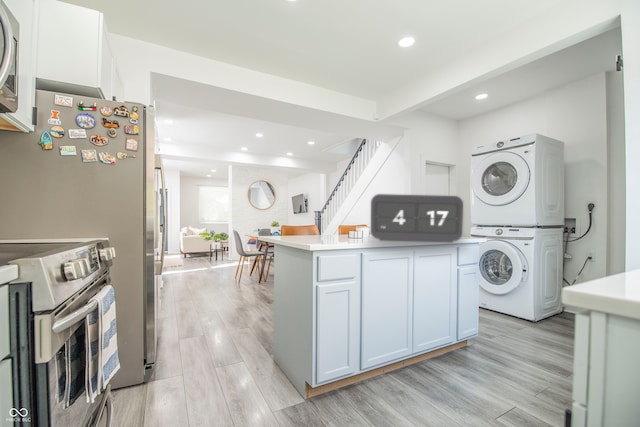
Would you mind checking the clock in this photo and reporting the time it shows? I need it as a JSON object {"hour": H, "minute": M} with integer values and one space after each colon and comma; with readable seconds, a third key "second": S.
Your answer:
{"hour": 4, "minute": 17}
